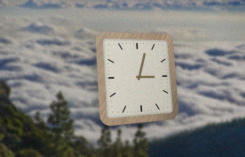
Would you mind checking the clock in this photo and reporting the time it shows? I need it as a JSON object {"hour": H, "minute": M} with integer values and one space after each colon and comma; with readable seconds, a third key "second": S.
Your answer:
{"hour": 3, "minute": 3}
